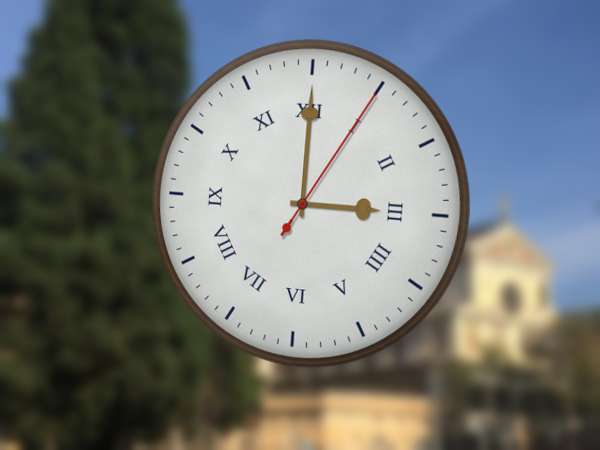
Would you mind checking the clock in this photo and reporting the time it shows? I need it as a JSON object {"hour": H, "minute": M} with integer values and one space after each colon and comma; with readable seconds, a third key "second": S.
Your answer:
{"hour": 3, "minute": 0, "second": 5}
